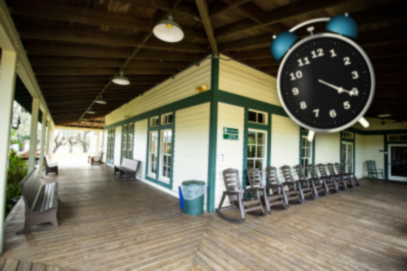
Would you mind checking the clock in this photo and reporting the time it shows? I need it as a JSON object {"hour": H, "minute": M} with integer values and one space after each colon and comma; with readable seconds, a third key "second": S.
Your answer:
{"hour": 4, "minute": 21}
